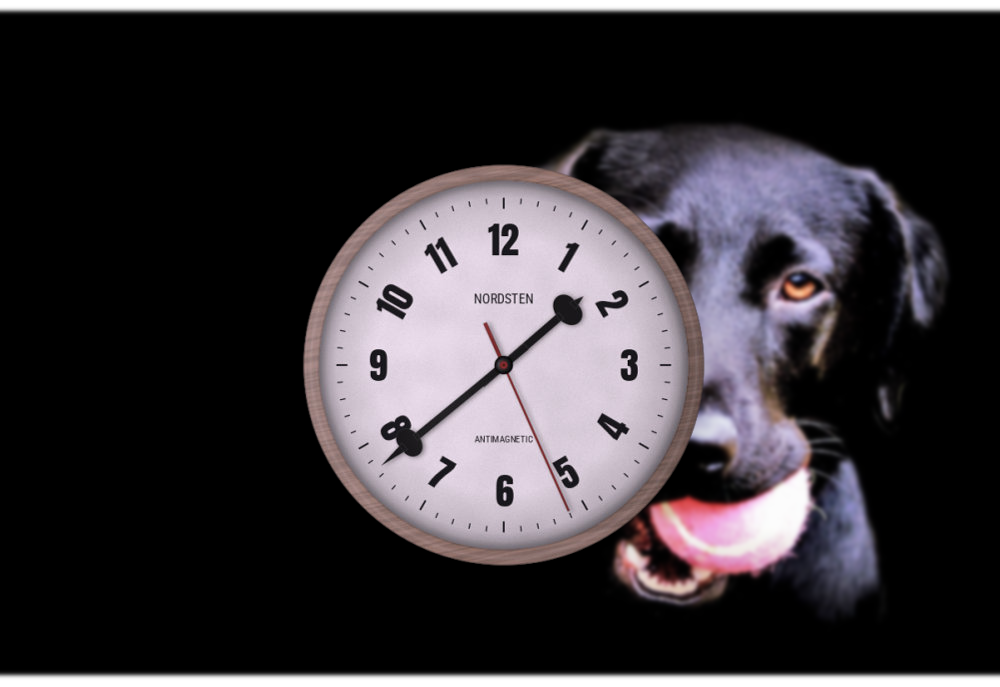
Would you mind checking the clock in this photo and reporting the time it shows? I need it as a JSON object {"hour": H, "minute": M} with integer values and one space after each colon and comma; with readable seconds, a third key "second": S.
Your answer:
{"hour": 1, "minute": 38, "second": 26}
